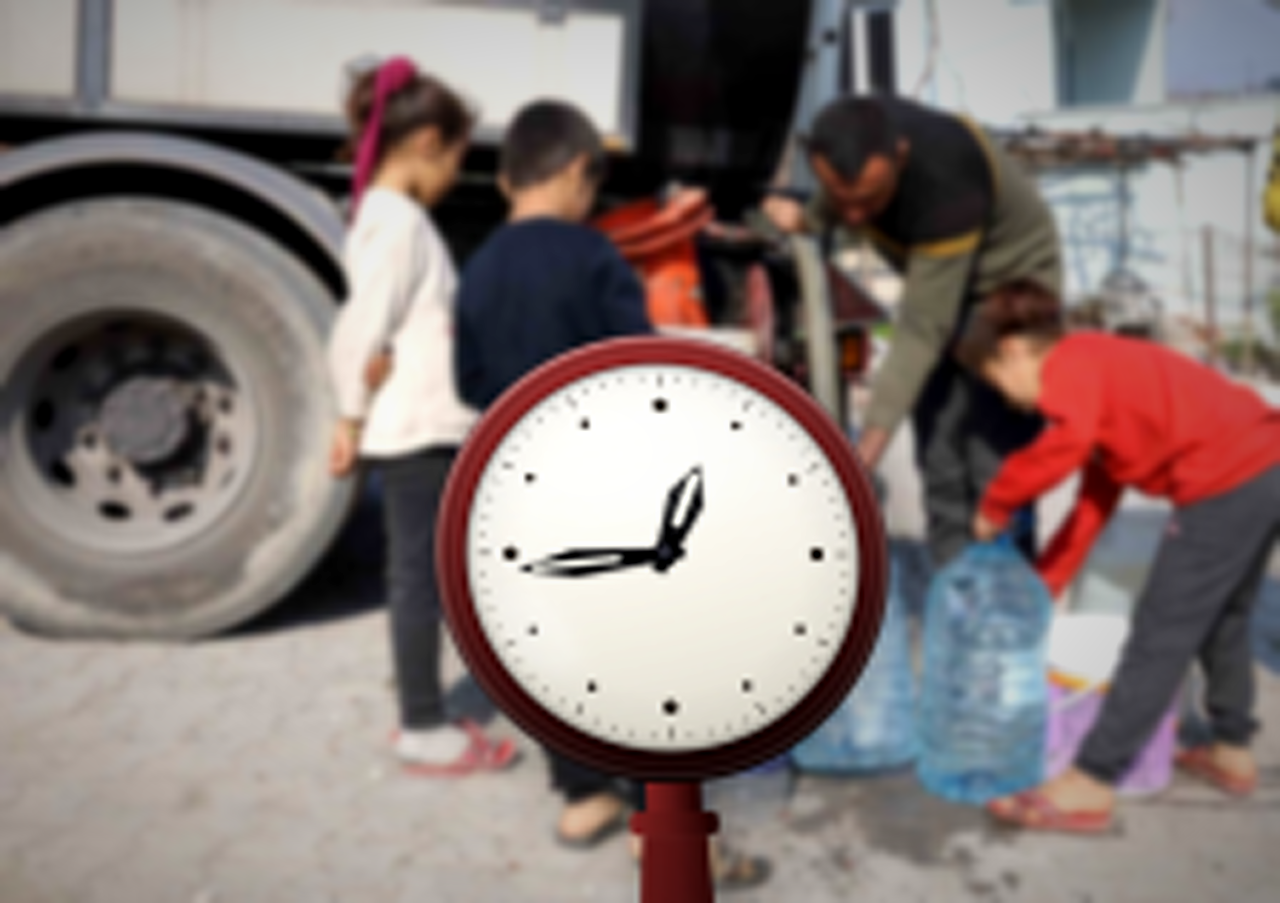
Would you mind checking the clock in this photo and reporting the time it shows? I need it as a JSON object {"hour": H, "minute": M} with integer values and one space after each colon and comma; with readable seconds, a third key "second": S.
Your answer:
{"hour": 12, "minute": 44}
